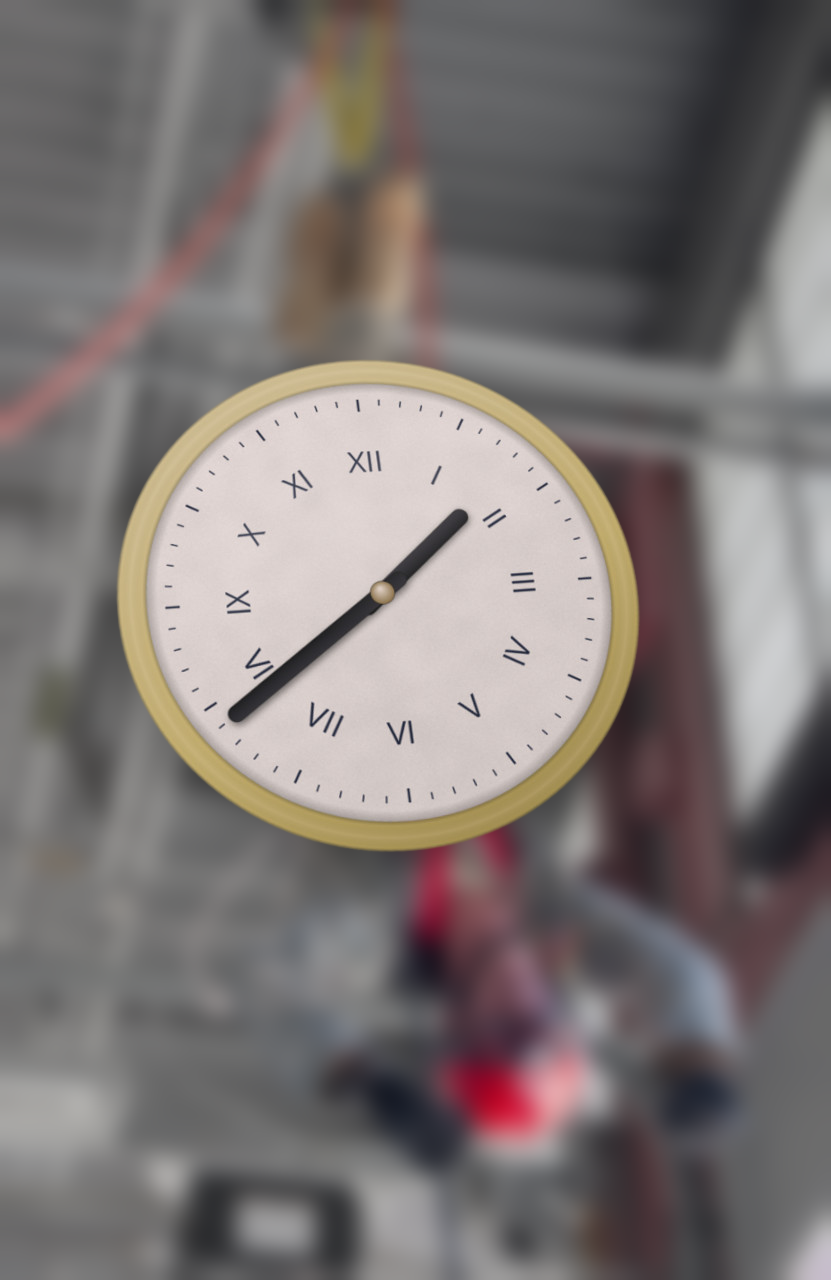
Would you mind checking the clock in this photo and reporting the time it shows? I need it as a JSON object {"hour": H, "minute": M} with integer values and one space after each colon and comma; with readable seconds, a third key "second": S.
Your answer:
{"hour": 1, "minute": 39}
